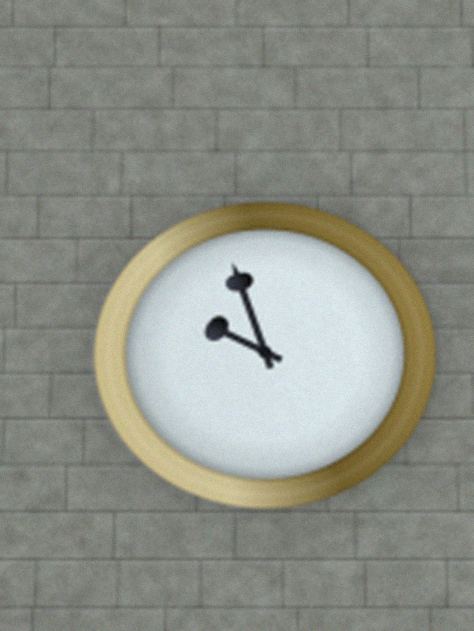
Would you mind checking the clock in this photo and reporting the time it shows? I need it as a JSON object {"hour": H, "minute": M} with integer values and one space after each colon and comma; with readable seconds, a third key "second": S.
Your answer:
{"hour": 9, "minute": 57}
